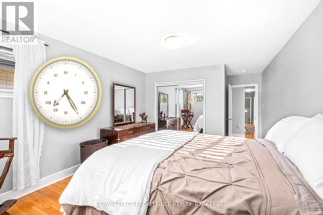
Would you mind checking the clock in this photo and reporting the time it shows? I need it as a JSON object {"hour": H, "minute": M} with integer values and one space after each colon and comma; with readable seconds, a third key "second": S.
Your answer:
{"hour": 7, "minute": 25}
